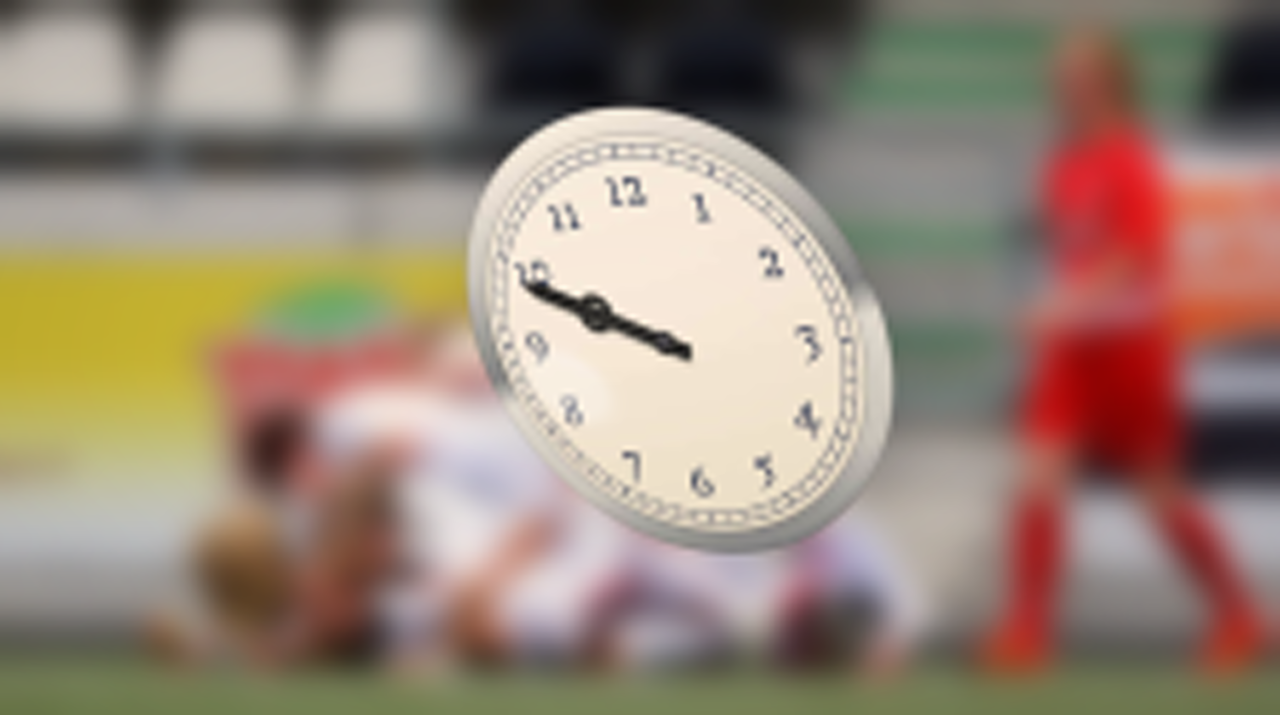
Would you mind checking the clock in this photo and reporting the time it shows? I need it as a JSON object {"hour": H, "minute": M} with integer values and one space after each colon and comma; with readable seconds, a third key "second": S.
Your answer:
{"hour": 9, "minute": 49}
